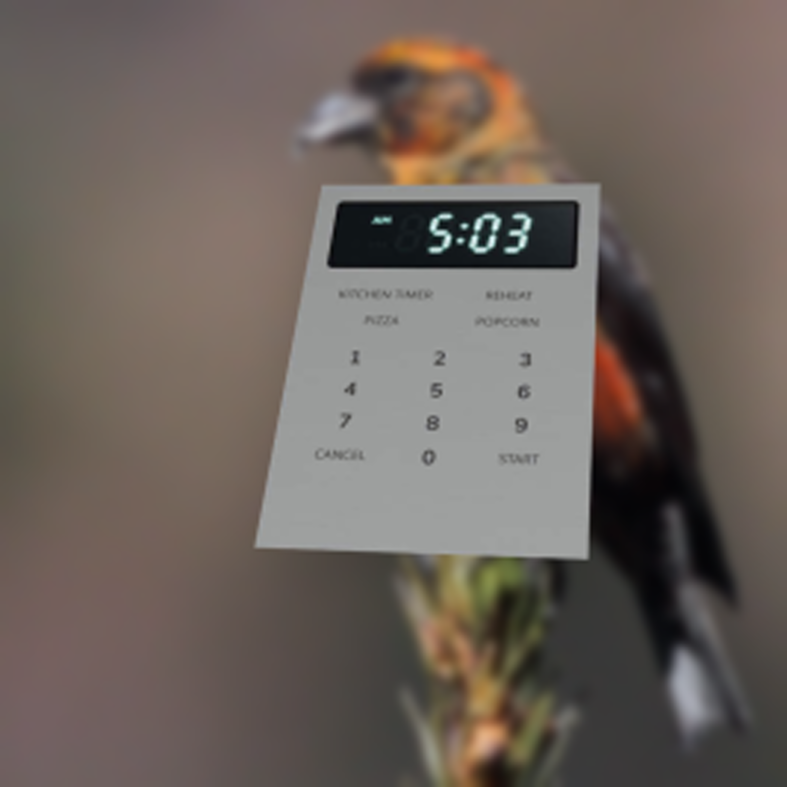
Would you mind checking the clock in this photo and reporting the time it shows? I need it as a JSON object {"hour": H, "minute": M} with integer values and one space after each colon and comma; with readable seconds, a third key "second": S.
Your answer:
{"hour": 5, "minute": 3}
